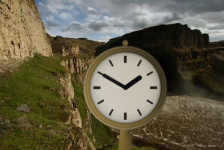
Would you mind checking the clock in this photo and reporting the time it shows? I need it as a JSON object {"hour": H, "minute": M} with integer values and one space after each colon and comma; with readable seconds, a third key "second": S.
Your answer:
{"hour": 1, "minute": 50}
